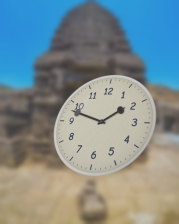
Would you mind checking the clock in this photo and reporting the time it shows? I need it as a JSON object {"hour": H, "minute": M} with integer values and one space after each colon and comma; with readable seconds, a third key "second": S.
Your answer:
{"hour": 1, "minute": 48}
